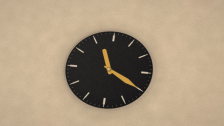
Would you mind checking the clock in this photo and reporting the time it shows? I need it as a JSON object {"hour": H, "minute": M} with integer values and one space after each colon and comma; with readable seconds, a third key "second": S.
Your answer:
{"hour": 11, "minute": 20}
